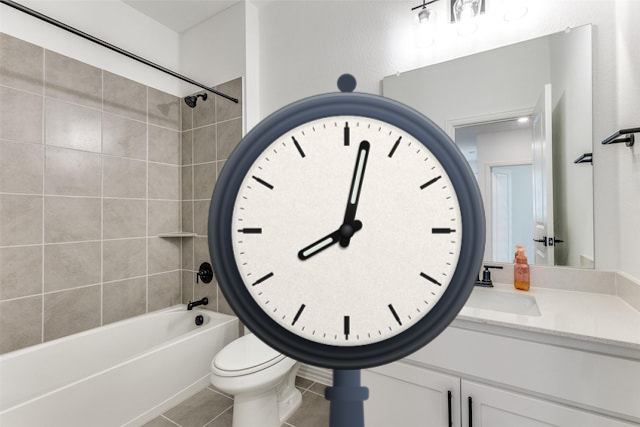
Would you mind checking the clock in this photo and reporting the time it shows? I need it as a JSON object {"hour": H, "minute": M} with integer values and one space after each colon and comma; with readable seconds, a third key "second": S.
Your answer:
{"hour": 8, "minute": 2}
